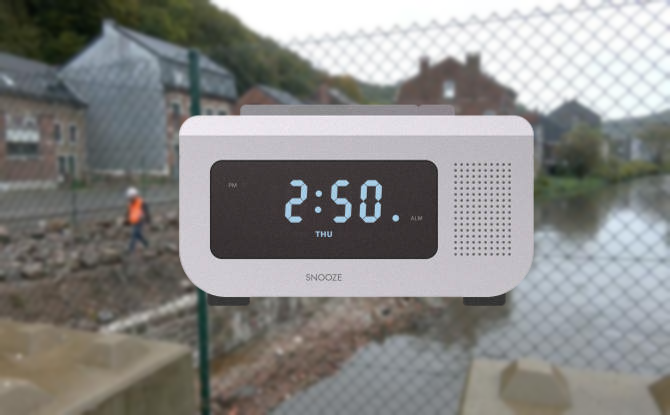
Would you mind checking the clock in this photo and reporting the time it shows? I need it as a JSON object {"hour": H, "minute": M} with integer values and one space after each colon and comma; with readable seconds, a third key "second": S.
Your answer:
{"hour": 2, "minute": 50}
